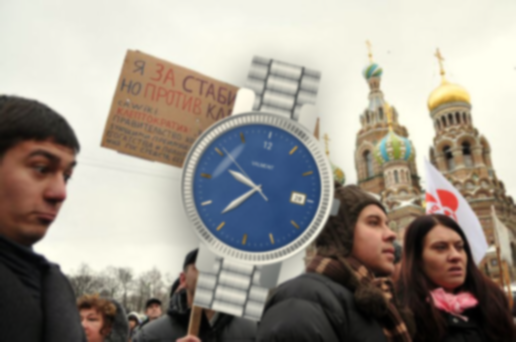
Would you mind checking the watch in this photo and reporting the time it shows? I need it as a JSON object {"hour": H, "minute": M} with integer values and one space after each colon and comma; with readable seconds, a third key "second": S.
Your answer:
{"hour": 9, "minute": 36, "second": 51}
